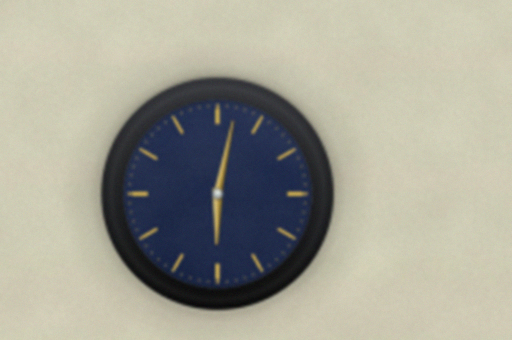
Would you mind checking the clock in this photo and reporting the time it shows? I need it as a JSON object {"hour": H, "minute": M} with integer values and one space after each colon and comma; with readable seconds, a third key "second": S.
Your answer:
{"hour": 6, "minute": 2}
